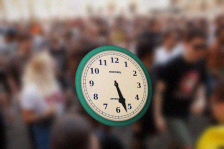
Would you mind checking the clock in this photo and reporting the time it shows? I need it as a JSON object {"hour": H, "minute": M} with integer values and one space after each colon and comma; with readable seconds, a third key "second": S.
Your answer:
{"hour": 5, "minute": 27}
